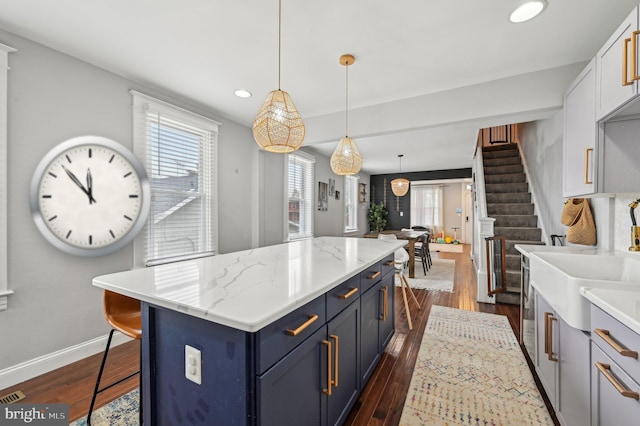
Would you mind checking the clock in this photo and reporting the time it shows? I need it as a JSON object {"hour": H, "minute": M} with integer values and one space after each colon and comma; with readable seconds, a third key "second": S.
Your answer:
{"hour": 11, "minute": 53}
